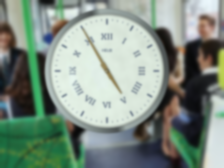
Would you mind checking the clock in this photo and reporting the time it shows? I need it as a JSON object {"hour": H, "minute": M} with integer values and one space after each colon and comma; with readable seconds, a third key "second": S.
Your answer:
{"hour": 4, "minute": 55}
